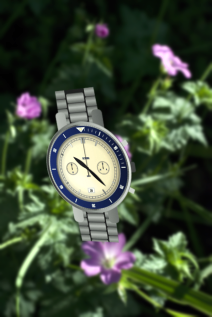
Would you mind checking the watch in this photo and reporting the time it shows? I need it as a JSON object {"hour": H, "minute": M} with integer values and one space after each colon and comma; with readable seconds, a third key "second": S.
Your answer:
{"hour": 10, "minute": 23}
